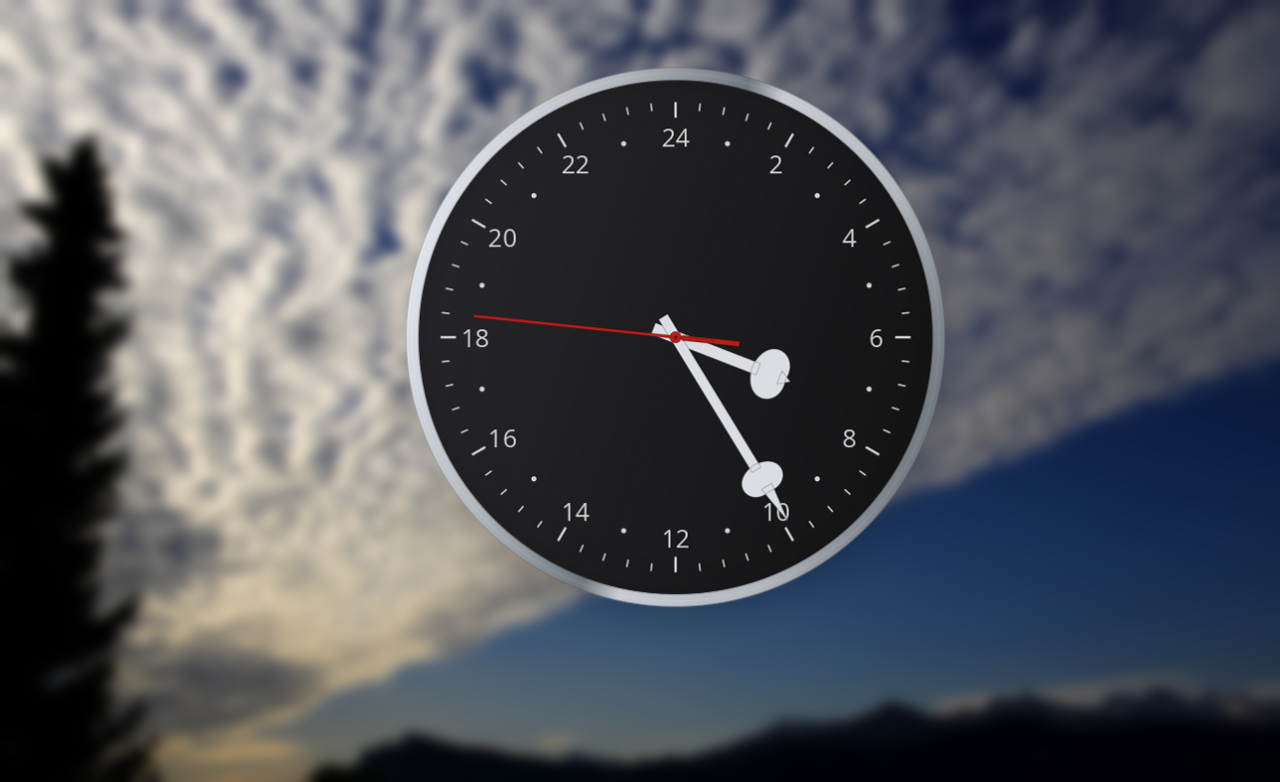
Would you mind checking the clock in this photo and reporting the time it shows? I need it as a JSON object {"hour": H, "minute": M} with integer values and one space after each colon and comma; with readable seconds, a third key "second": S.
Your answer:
{"hour": 7, "minute": 24, "second": 46}
